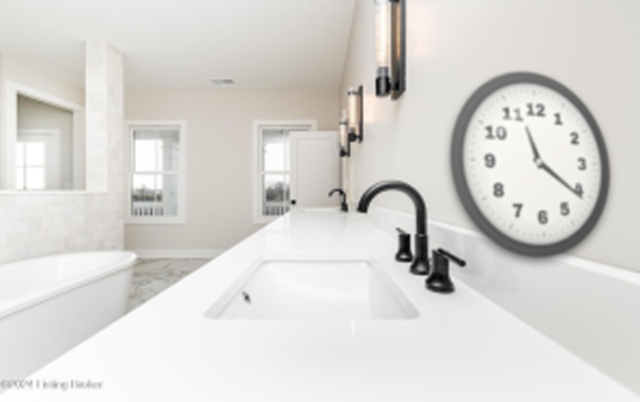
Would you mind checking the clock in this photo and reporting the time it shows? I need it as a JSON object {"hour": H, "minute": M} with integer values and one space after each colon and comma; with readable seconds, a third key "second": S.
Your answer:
{"hour": 11, "minute": 21}
